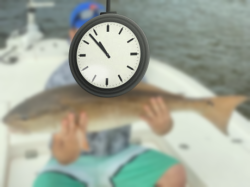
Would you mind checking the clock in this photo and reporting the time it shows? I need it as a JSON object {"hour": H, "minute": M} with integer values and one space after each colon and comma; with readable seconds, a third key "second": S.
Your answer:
{"hour": 10, "minute": 53}
